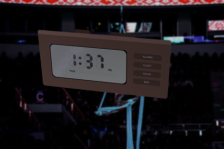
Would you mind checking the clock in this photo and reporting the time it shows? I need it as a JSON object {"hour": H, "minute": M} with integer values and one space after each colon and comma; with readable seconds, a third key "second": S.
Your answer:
{"hour": 1, "minute": 37}
